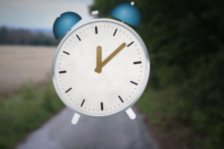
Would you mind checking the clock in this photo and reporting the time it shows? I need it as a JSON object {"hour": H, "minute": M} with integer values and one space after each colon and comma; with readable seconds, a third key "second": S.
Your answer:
{"hour": 12, "minute": 9}
